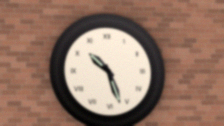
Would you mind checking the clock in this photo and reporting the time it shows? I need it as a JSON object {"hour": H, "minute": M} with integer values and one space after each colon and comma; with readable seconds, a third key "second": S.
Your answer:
{"hour": 10, "minute": 27}
